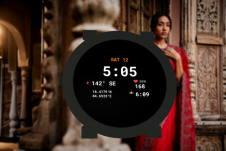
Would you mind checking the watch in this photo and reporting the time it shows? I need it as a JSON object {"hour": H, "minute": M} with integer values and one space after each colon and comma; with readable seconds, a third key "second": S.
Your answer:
{"hour": 5, "minute": 5}
